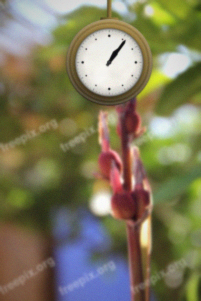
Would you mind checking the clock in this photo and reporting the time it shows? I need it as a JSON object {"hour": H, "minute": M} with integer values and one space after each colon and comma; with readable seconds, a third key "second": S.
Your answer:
{"hour": 1, "minute": 6}
